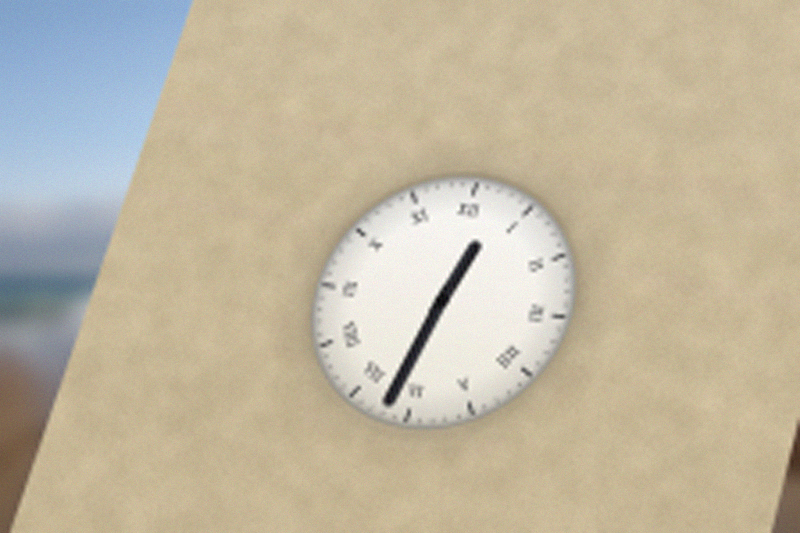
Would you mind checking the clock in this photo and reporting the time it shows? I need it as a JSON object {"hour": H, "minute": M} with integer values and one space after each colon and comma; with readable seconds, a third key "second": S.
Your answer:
{"hour": 12, "minute": 32}
